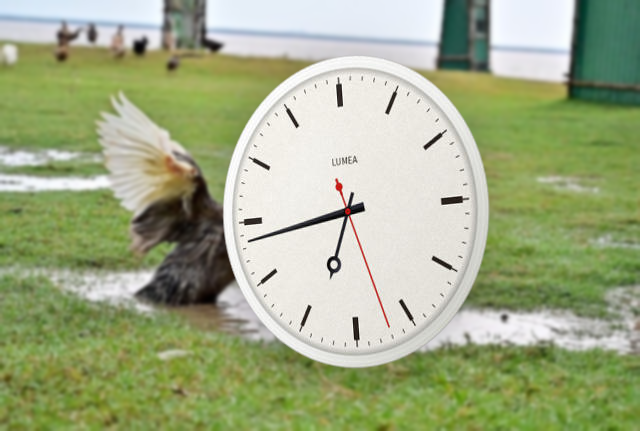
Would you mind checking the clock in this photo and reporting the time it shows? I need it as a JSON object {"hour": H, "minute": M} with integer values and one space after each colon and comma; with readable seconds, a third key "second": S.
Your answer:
{"hour": 6, "minute": 43, "second": 27}
